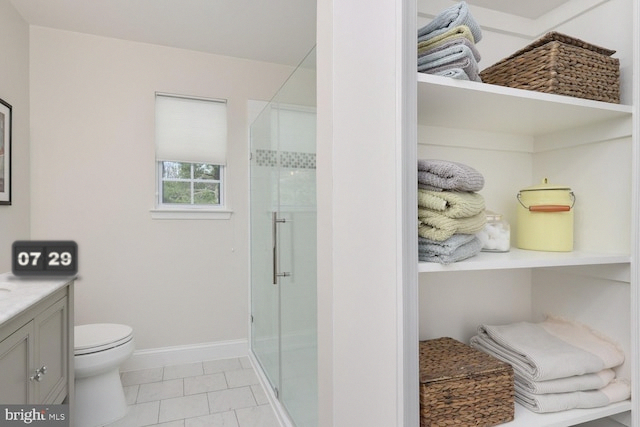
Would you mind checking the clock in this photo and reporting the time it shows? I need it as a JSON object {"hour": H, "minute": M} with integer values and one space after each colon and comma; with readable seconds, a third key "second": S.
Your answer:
{"hour": 7, "minute": 29}
